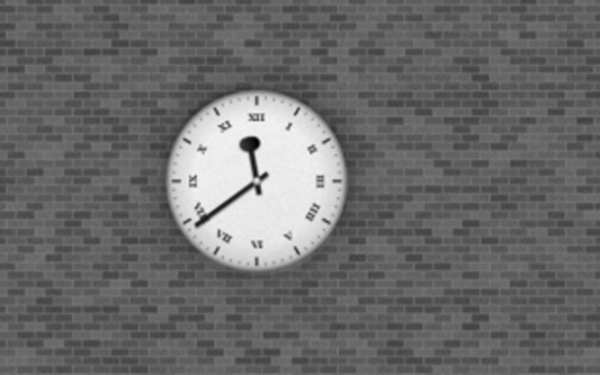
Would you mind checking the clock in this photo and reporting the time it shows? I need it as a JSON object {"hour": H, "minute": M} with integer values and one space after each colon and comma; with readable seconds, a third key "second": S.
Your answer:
{"hour": 11, "minute": 39}
